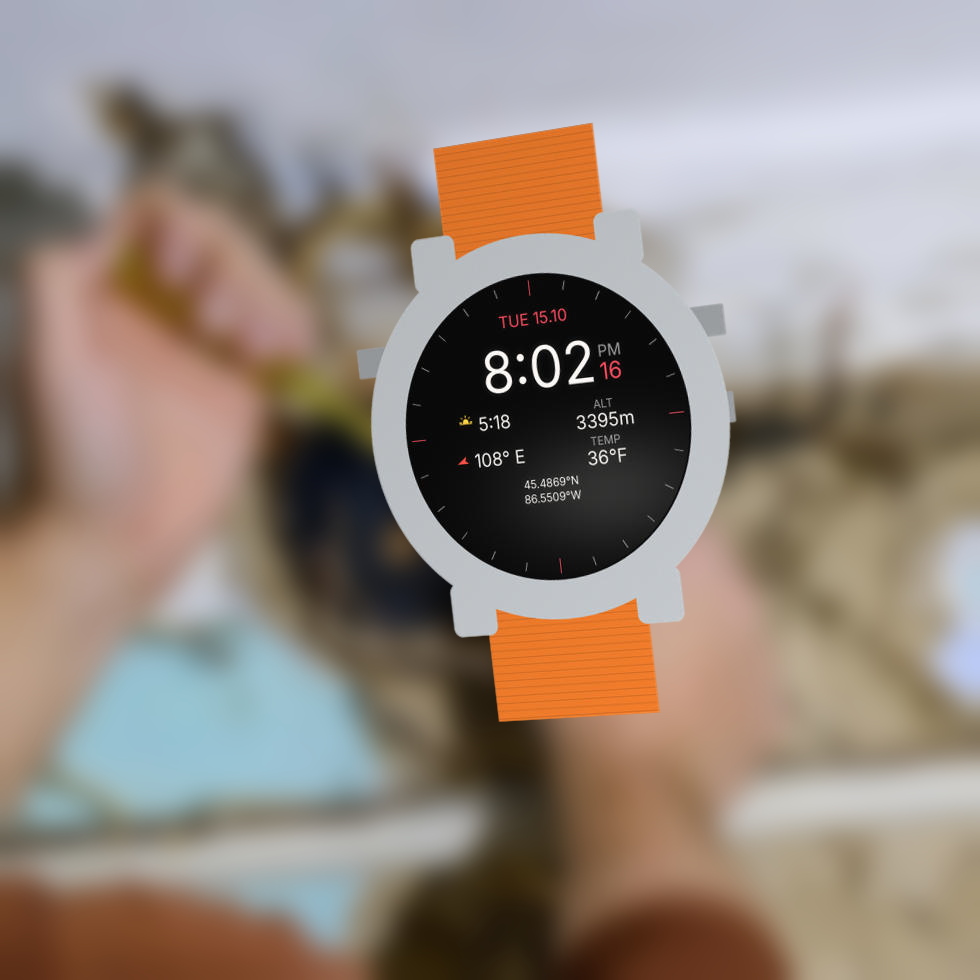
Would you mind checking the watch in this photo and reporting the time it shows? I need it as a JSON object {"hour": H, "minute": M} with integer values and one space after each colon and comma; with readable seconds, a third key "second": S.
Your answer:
{"hour": 8, "minute": 2, "second": 16}
